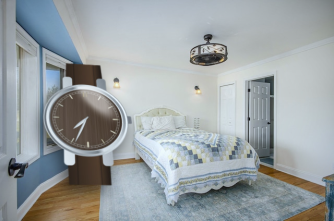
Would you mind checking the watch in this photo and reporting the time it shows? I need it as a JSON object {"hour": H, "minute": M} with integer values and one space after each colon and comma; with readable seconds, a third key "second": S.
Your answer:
{"hour": 7, "minute": 34}
